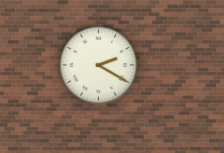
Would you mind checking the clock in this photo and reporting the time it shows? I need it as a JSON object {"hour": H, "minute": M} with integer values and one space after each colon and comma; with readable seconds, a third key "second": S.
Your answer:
{"hour": 2, "minute": 20}
